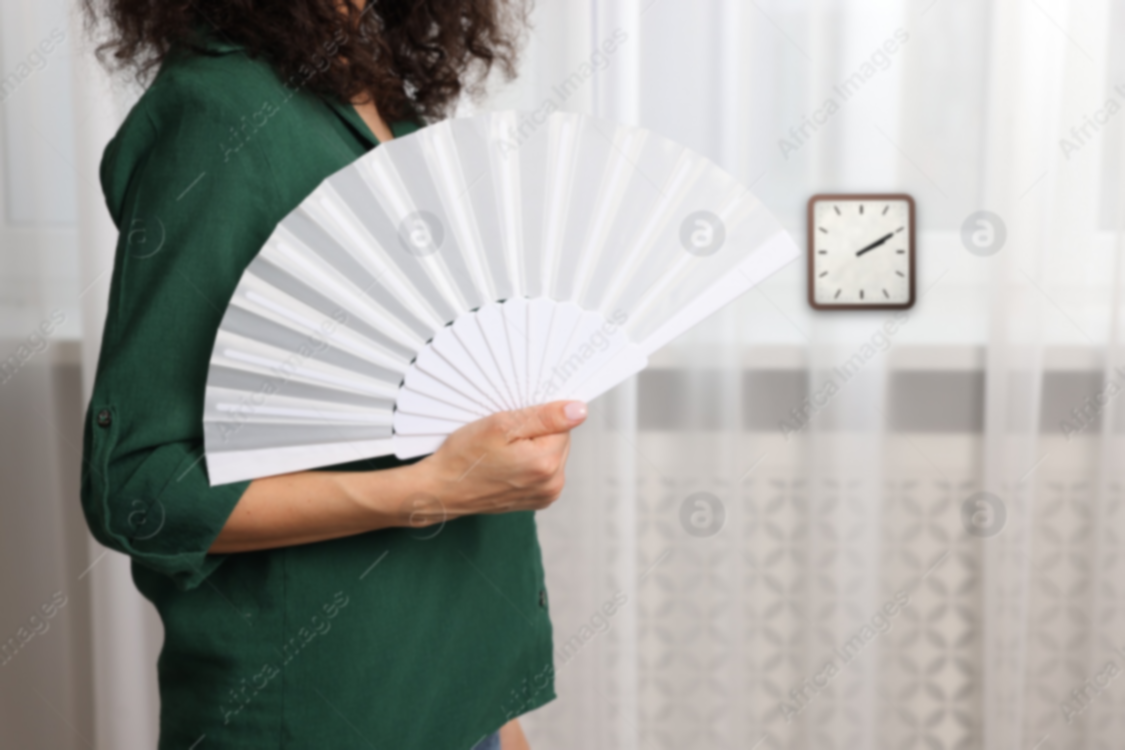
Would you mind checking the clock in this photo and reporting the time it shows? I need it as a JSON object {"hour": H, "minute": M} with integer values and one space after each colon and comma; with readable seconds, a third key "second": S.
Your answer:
{"hour": 2, "minute": 10}
